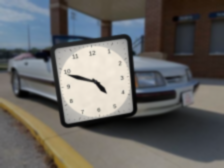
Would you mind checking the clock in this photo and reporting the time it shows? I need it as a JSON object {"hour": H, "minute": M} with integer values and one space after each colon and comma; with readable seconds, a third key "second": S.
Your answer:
{"hour": 4, "minute": 49}
